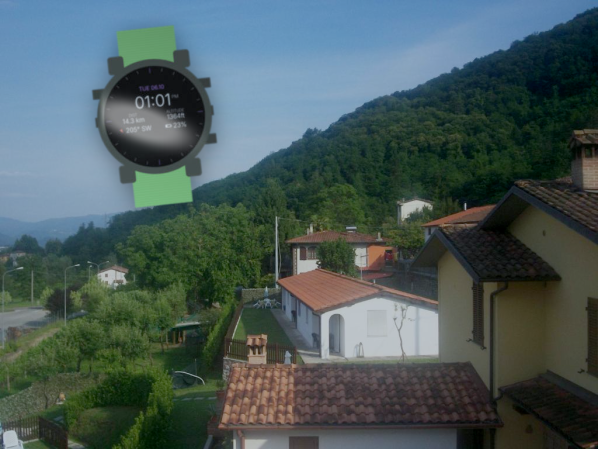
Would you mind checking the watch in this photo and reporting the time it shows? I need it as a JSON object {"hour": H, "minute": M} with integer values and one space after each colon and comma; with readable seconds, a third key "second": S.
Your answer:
{"hour": 1, "minute": 1}
